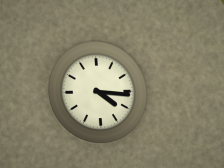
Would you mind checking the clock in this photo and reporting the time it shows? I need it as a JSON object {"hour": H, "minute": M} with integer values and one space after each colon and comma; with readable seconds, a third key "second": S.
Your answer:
{"hour": 4, "minute": 16}
